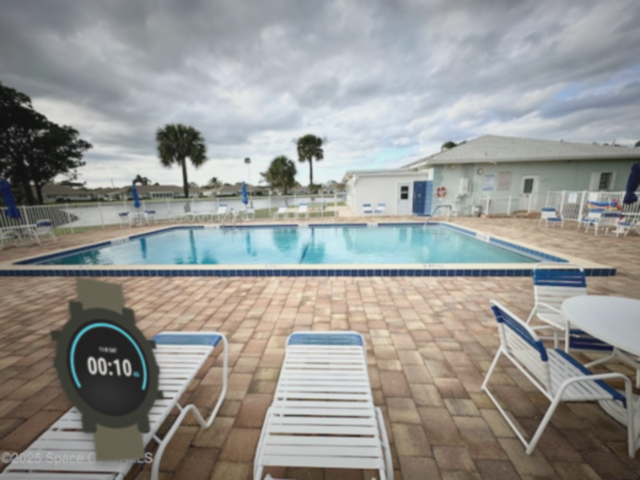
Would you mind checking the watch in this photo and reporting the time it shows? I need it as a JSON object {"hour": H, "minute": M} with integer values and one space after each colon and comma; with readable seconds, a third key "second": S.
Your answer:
{"hour": 0, "minute": 10}
